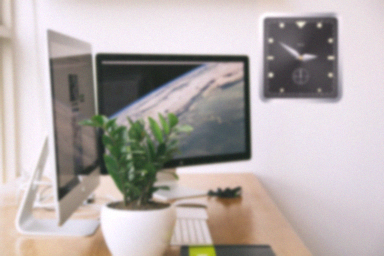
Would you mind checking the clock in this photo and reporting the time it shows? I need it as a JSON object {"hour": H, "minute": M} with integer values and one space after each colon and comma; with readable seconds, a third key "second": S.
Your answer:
{"hour": 2, "minute": 51}
